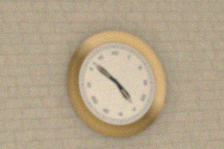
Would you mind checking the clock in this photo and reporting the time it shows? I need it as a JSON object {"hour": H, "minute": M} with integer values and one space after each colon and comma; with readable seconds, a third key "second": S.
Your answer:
{"hour": 4, "minute": 52}
